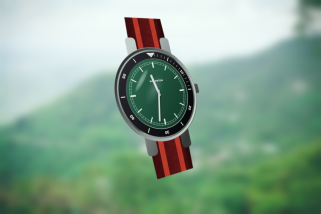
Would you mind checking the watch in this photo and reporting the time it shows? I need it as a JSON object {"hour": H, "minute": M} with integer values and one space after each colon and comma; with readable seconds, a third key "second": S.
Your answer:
{"hour": 11, "minute": 32}
